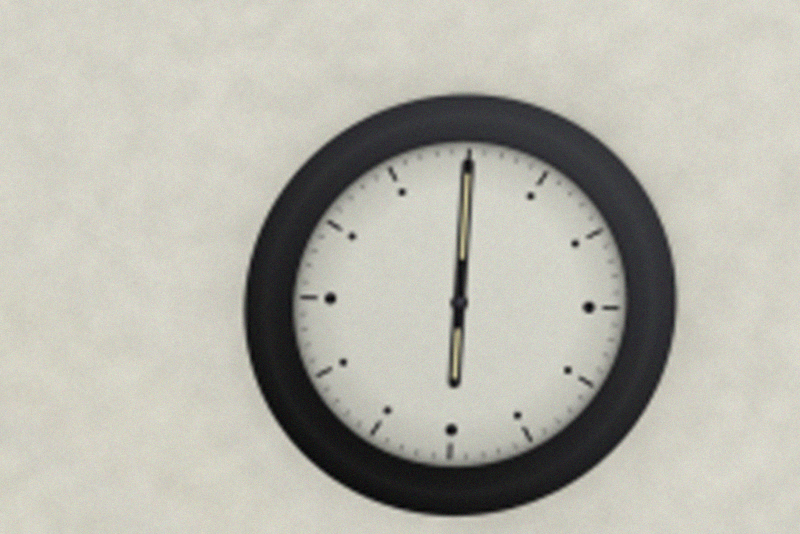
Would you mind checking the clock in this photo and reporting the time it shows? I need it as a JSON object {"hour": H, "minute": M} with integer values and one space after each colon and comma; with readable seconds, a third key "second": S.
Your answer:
{"hour": 6, "minute": 0}
